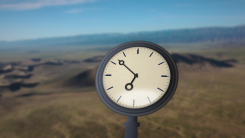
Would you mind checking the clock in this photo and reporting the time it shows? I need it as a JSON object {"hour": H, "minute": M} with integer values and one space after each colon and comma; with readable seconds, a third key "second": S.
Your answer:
{"hour": 6, "minute": 52}
